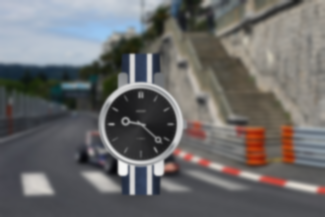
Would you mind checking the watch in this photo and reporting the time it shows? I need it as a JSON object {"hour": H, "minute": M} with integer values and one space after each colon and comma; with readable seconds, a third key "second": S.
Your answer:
{"hour": 9, "minute": 22}
